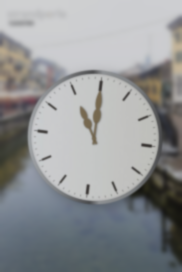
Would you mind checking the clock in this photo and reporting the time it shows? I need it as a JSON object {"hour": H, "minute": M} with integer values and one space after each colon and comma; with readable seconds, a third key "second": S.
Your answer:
{"hour": 11, "minute": 0}
